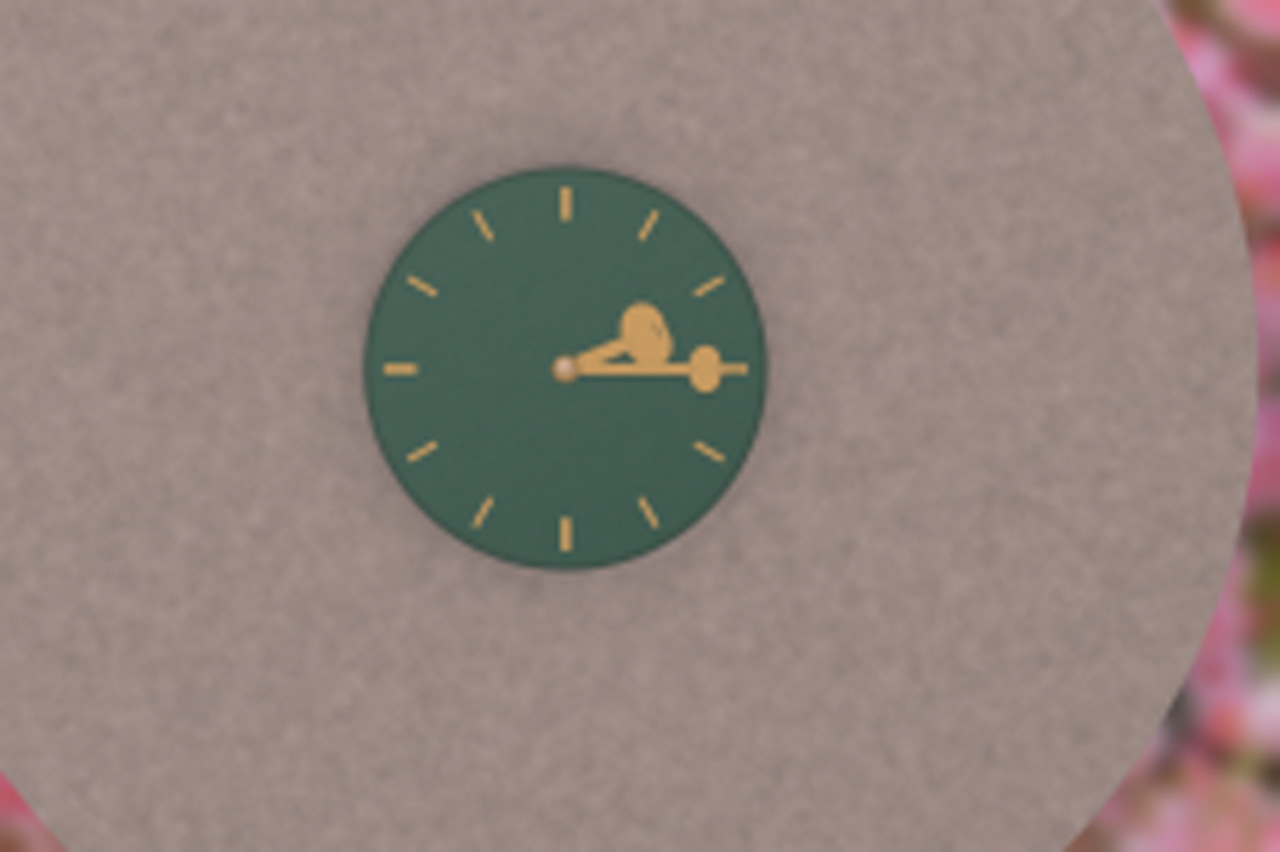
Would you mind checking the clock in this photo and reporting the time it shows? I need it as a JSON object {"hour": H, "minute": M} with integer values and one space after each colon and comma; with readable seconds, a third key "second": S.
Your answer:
{"hour": 2, "minute": 15}
